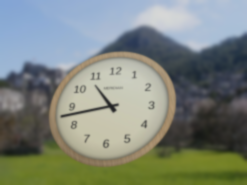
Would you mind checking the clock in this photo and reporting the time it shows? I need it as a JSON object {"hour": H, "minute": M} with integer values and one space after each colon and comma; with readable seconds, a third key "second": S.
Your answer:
{"hour": 10, "minute": 43}
